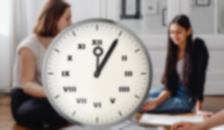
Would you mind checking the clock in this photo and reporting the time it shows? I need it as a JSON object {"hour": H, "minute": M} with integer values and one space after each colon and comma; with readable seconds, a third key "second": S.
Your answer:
{"hour": 12, "minute": 5}
